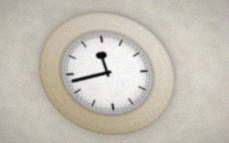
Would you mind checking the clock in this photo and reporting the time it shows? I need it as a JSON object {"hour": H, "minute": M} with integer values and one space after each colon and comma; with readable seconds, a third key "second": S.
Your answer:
{"hour": 11, "minute": 43}
